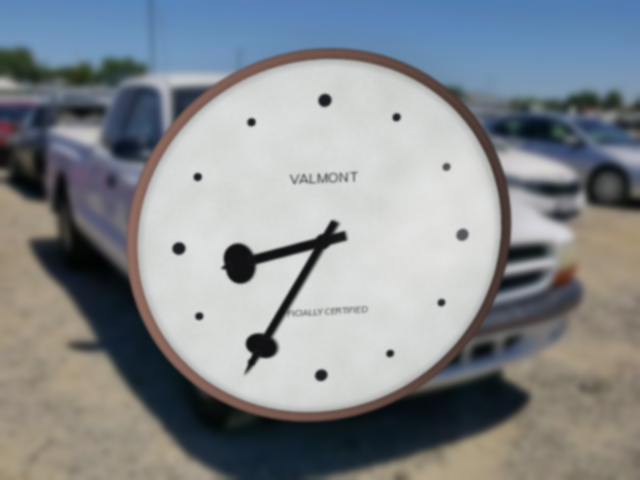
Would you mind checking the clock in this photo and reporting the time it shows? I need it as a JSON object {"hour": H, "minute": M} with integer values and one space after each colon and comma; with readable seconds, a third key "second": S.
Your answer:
{"hour": 8, "minute": 35}
